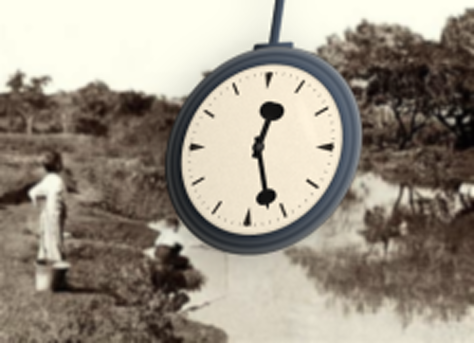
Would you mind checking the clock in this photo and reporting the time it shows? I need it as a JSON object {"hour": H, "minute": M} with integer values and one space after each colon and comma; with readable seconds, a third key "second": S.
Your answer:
{"hour": 12, "minute": 27}
